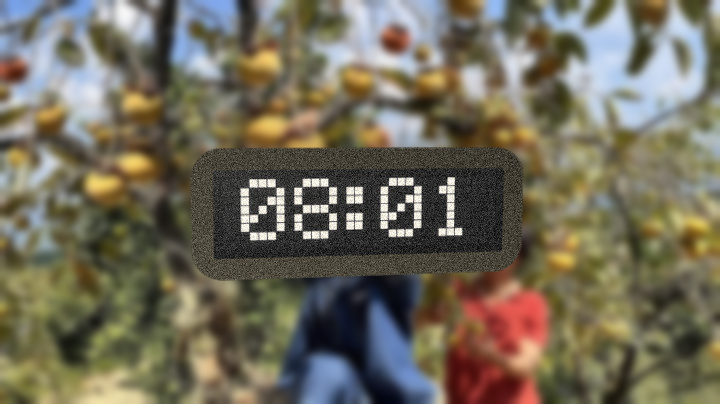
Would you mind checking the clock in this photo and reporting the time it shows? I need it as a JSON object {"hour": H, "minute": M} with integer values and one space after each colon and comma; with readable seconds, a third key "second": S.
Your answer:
{"hour": 8, "minute": 1}
